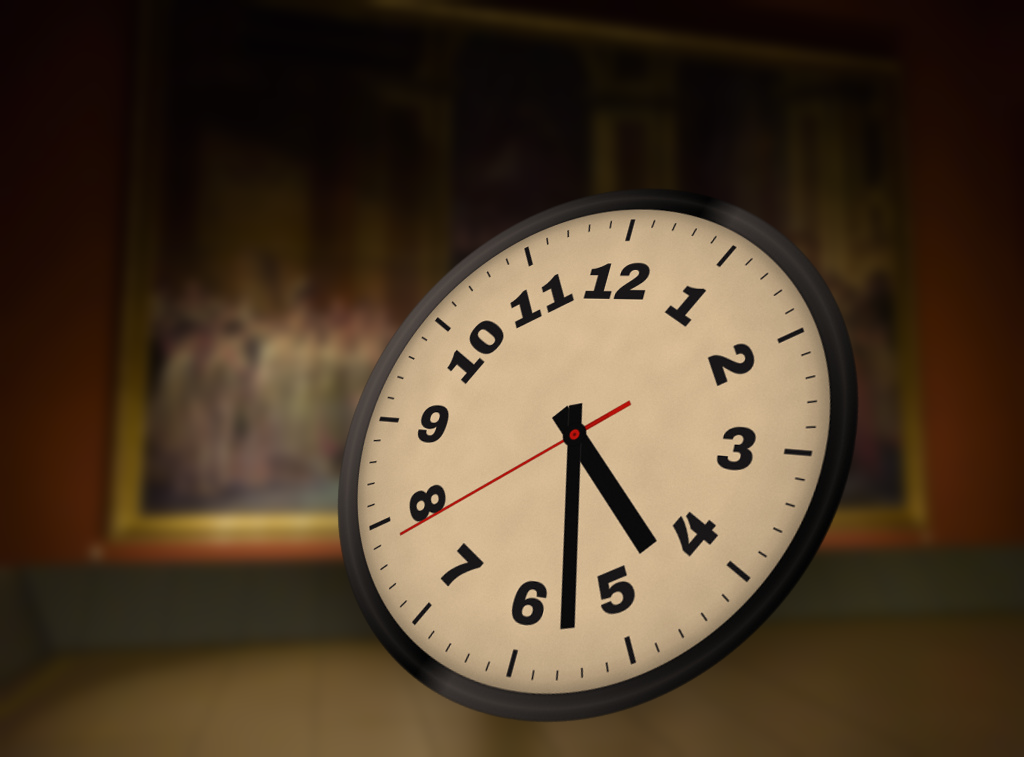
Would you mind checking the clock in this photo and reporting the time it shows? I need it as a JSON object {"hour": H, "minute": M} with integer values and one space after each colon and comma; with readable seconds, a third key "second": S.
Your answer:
{"hour": 4, "minute": 27, "second": 39}
